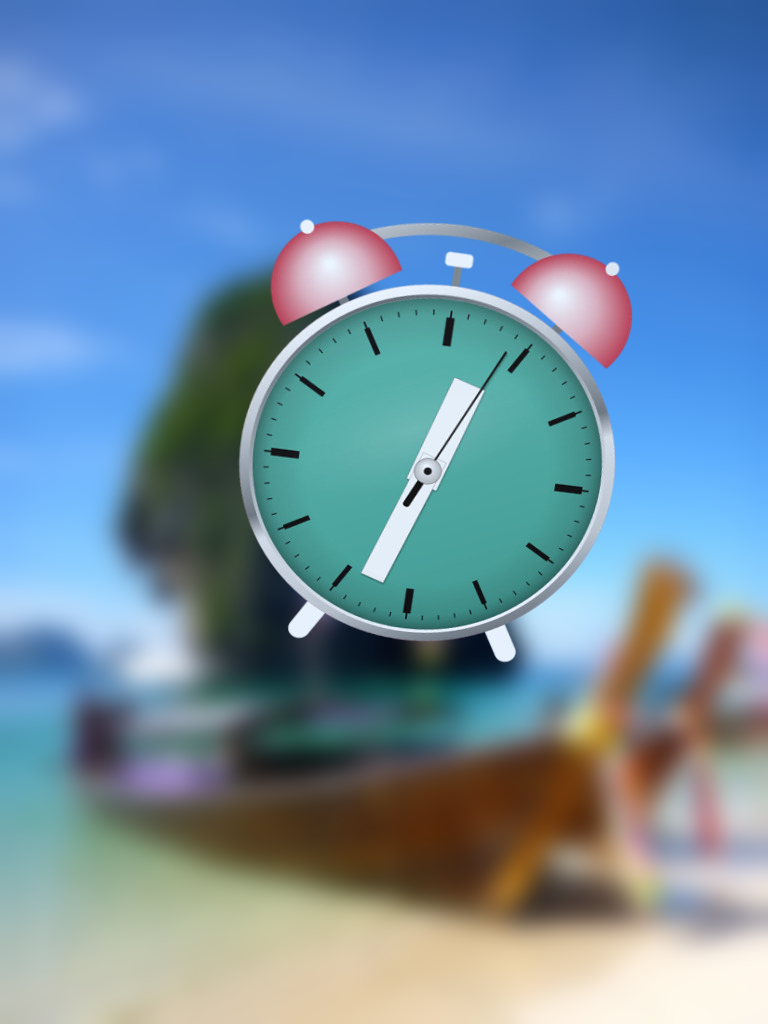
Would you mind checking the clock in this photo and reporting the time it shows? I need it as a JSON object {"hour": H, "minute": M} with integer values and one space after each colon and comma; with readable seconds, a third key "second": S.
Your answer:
{"hour": 12, "minute": 33, "second": 4}
